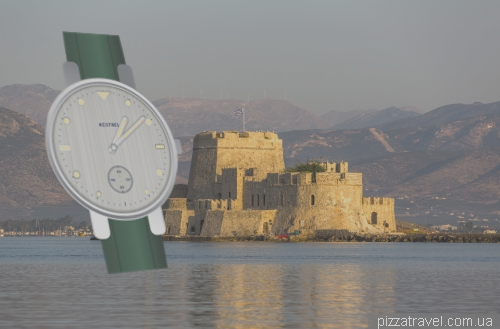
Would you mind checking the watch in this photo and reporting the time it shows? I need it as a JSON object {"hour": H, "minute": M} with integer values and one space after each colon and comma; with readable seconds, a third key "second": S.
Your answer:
{"hour": 1, "minute": 9}
